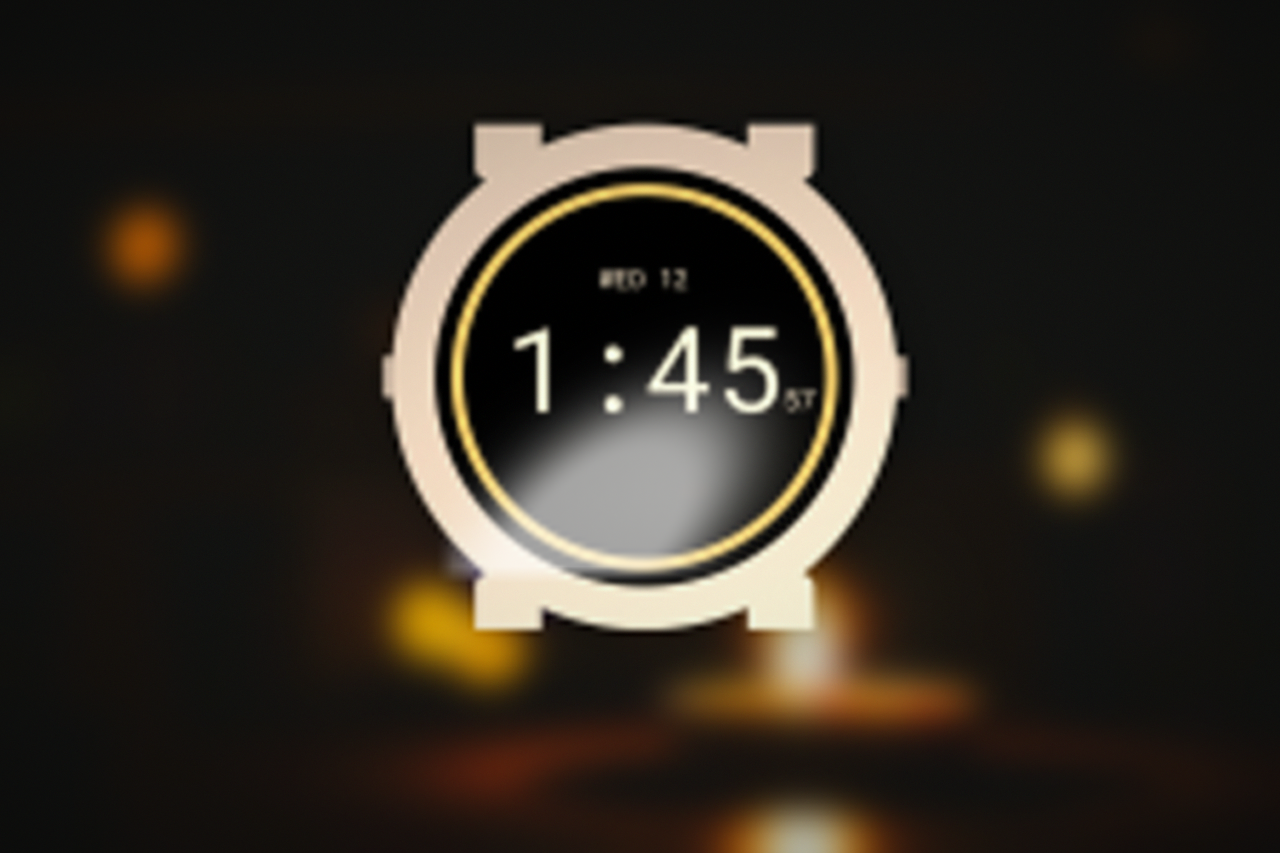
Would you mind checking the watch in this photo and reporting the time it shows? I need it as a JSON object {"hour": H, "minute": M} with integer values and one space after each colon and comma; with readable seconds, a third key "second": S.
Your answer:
{"hour": 1, "minute": 45}
